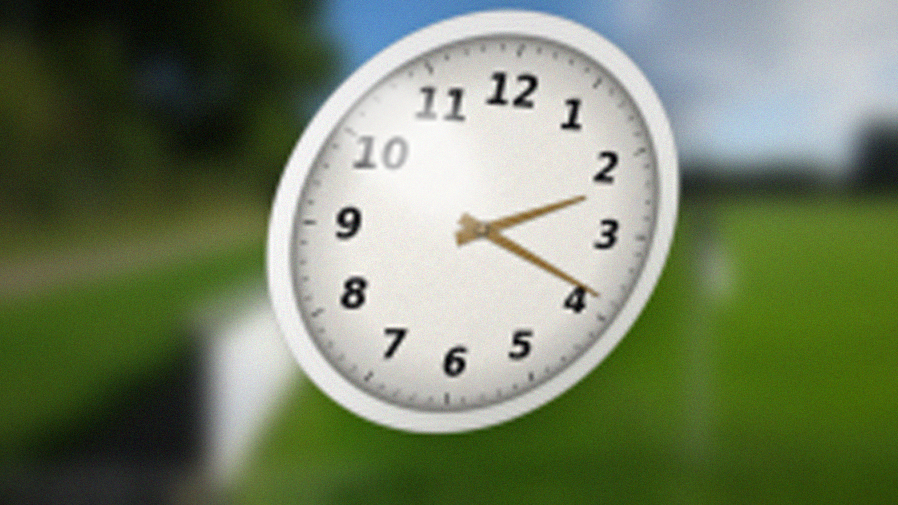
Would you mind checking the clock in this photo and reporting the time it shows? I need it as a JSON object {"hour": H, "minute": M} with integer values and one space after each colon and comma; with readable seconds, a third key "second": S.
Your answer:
{"hour": 2, "minute": 19}
